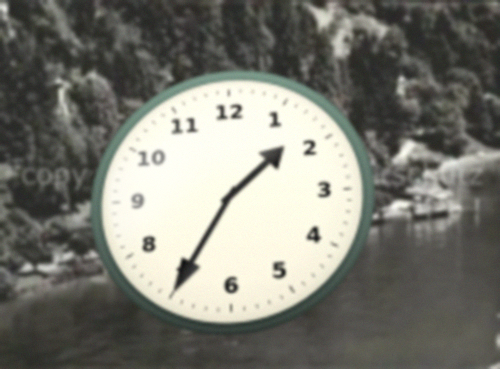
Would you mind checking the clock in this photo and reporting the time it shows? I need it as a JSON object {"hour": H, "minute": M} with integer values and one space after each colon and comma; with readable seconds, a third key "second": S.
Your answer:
{"hour": 1, "minute": 35}
